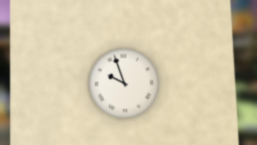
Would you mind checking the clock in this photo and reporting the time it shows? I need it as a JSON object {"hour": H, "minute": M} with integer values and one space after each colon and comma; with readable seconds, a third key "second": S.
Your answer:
{"hour": 9, "minute": 57}
